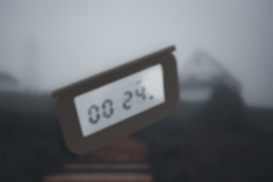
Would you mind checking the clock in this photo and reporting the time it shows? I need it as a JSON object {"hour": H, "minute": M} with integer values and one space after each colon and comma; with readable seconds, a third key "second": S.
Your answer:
{"hour": 0, "minute": 24}
